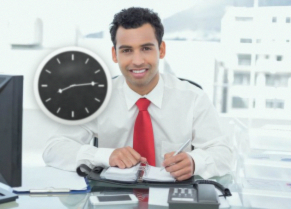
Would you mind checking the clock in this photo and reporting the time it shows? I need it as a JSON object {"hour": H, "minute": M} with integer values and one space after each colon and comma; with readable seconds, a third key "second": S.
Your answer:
{"hour": 8, "minute": 14}
